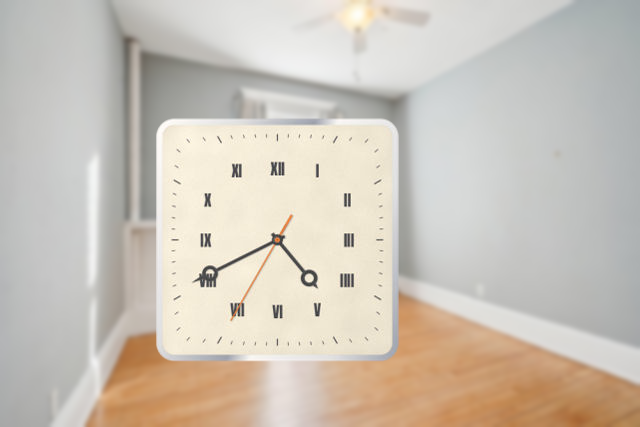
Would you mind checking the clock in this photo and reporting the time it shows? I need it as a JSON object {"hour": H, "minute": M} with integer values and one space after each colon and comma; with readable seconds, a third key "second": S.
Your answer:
{"hour": 4, "minute": 40, "second": 35}
